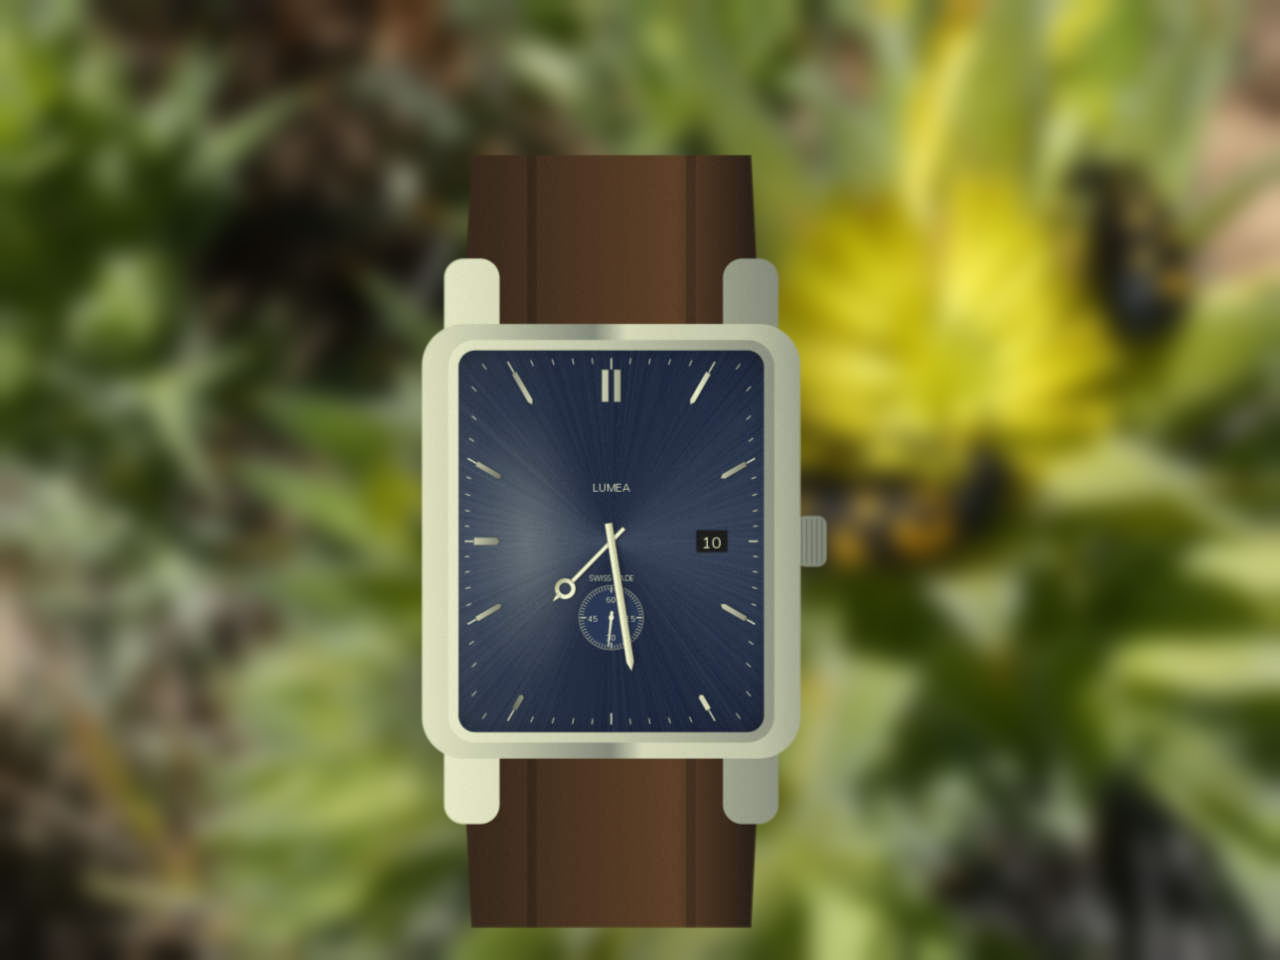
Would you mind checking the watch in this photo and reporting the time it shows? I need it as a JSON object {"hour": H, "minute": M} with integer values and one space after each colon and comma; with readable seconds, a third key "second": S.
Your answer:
{"hour": 7, "minute": 28, "second": 31}
